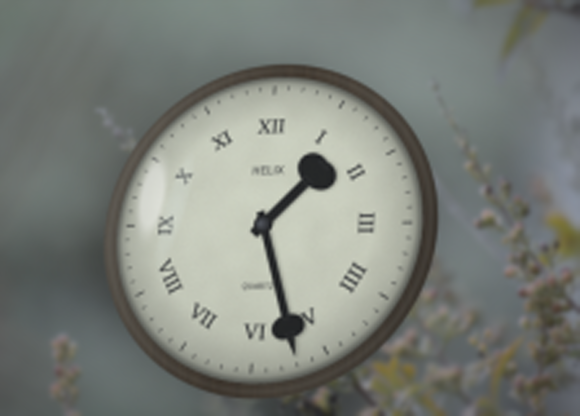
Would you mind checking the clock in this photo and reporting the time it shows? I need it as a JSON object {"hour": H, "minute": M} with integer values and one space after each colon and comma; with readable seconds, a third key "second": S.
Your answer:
{"hour": 1, "minute": 27}
